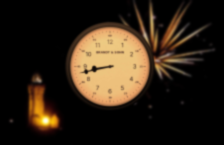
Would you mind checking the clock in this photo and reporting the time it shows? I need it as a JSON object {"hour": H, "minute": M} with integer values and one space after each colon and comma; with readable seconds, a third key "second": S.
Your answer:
{"hour": 8, "minute": 43}
